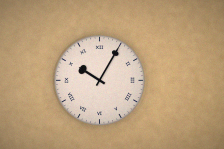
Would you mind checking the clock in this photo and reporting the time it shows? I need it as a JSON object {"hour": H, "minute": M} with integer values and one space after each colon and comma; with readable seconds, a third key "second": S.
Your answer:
{"hour": 10, "minute": 5}
